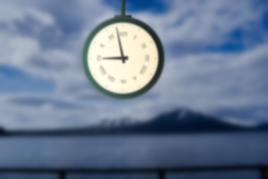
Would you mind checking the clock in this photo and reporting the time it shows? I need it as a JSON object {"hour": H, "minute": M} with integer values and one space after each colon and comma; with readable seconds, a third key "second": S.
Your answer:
{"hour": 8, "minute": 58}
